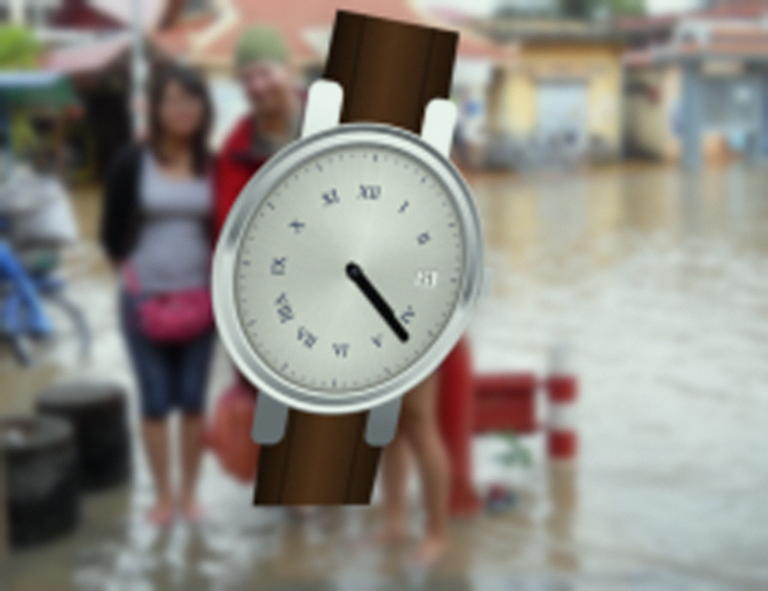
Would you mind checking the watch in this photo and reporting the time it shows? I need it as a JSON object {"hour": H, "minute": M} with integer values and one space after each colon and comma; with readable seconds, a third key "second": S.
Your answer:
{"hour": 4, "minute": 22}
